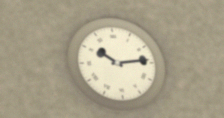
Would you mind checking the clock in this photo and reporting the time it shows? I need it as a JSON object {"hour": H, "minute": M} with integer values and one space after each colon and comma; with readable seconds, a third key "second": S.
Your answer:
{"hour": 10, "minute": 14}
